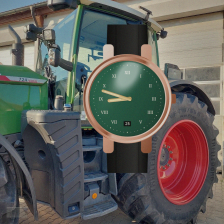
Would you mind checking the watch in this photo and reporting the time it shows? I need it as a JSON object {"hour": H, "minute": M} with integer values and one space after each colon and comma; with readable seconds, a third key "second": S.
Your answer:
{"hour": 8, "minute": 48}
